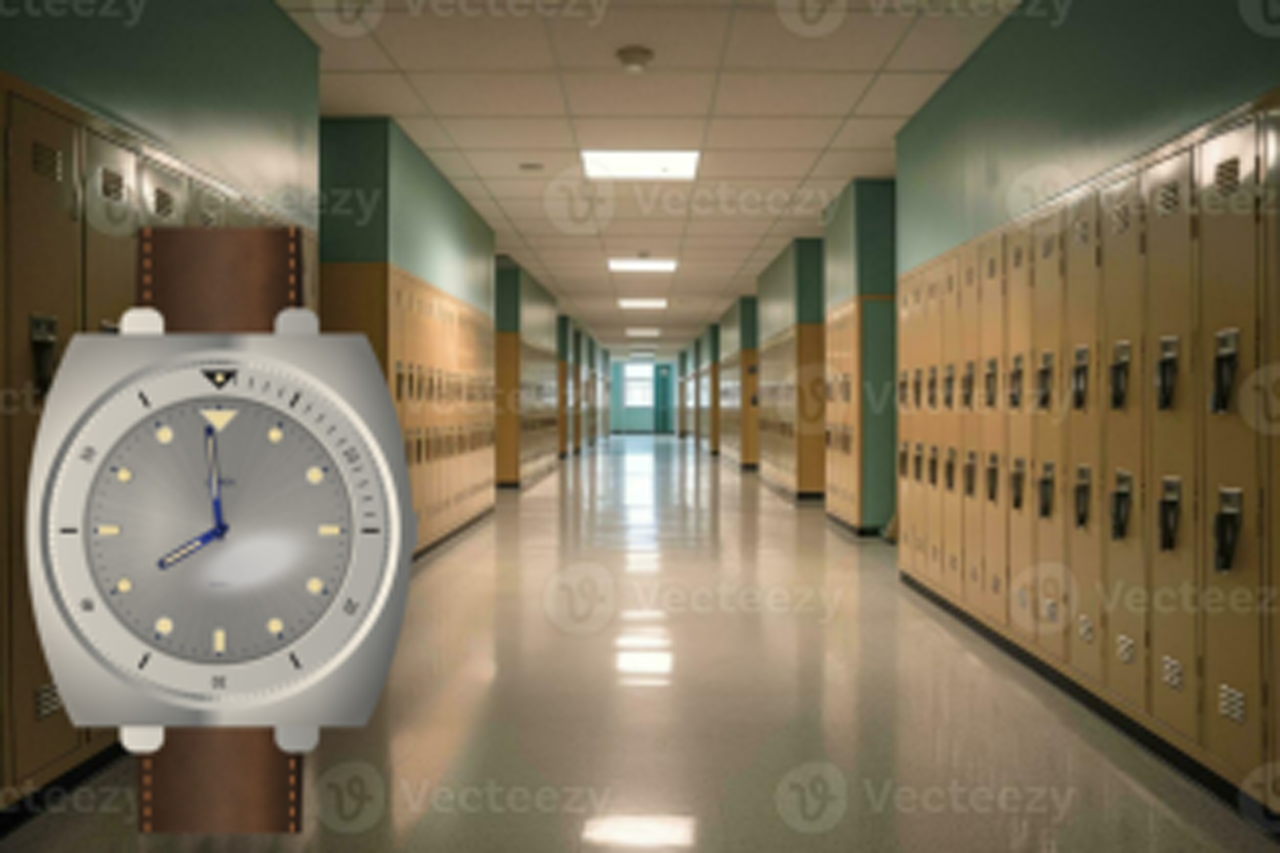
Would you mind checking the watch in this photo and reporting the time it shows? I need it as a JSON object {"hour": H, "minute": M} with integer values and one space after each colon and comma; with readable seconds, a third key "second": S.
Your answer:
{"hour": 7, "minute": 59}
